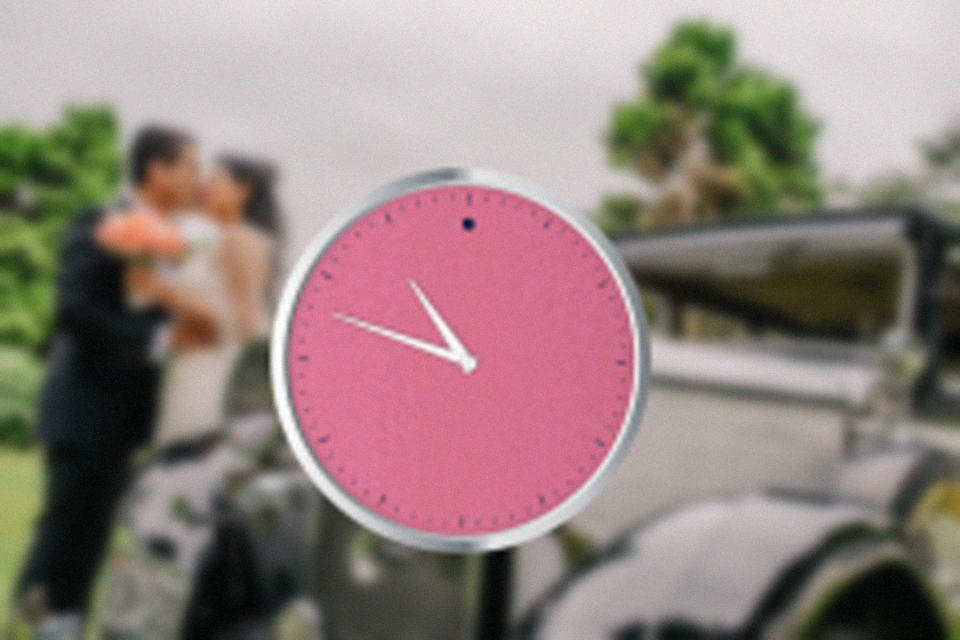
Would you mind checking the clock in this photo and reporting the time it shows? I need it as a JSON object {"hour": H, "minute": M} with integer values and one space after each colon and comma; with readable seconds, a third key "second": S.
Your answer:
{"hour": 10, "minute": 48}
